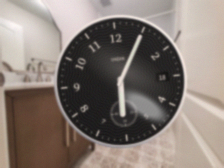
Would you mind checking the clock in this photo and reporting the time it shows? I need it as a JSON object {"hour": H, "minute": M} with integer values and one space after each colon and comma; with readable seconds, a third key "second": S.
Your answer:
{"hour": 6, "minute": 5}
